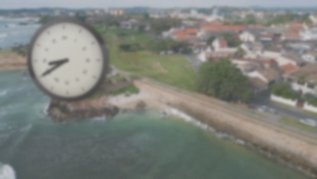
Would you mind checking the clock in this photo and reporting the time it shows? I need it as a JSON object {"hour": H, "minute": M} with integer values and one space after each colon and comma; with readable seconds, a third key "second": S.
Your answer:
{"hour": 8, "minute": 40}
